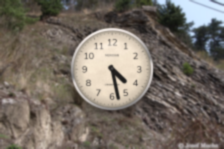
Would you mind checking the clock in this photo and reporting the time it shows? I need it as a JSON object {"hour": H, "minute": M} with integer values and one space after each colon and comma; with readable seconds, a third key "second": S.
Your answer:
{"hour": 4, "minute": 28}
